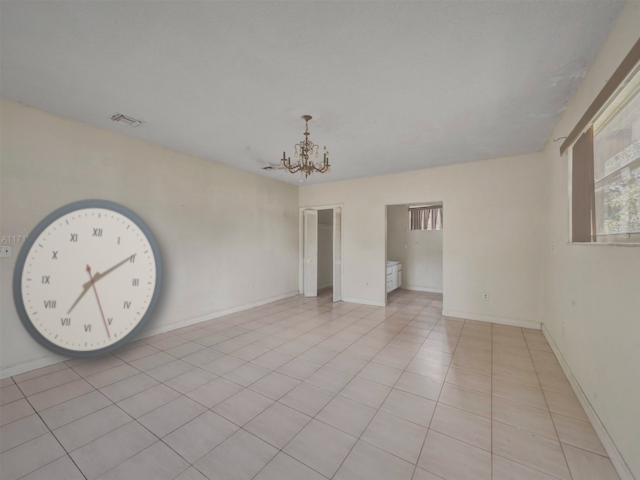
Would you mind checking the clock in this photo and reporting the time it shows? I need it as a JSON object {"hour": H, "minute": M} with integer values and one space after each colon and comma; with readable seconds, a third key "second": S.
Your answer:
{"hour": 7, "minute": 9, "second": 26}
